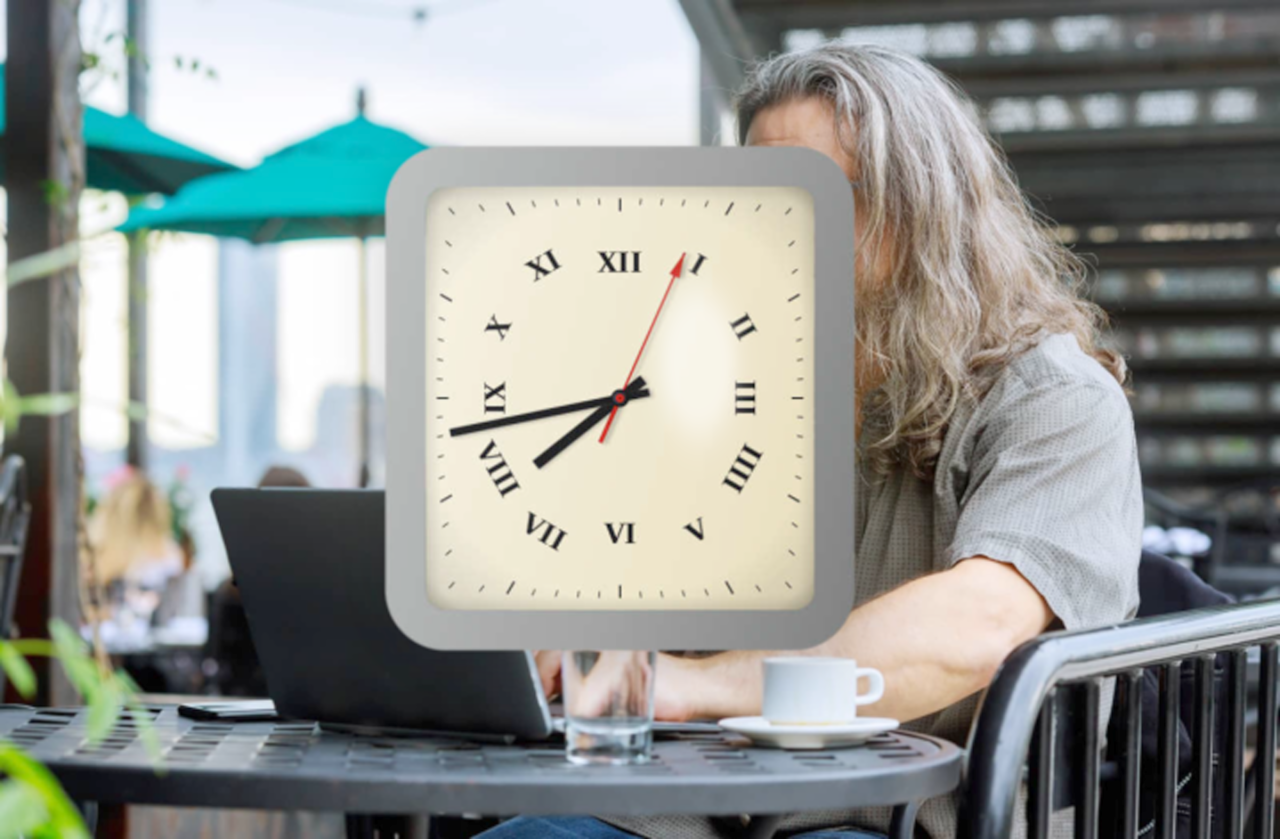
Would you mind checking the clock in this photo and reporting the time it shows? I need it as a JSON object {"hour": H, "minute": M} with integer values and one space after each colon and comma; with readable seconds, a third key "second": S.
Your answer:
{"hour": 7, "minute": 43, "second": 4}
